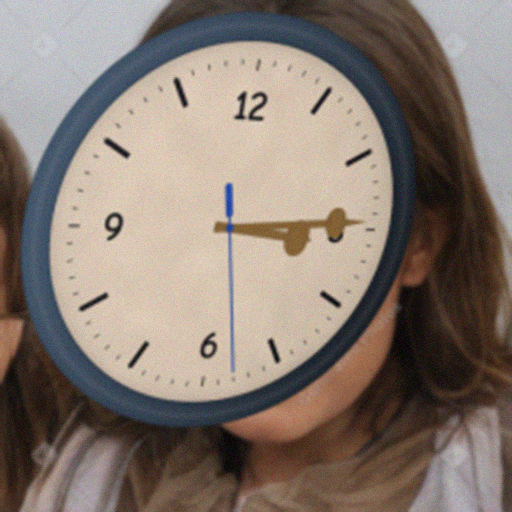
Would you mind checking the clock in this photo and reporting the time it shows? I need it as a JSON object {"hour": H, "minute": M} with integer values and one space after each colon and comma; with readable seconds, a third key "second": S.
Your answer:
{"hour": 3, "minute": 14, "second": 28}
